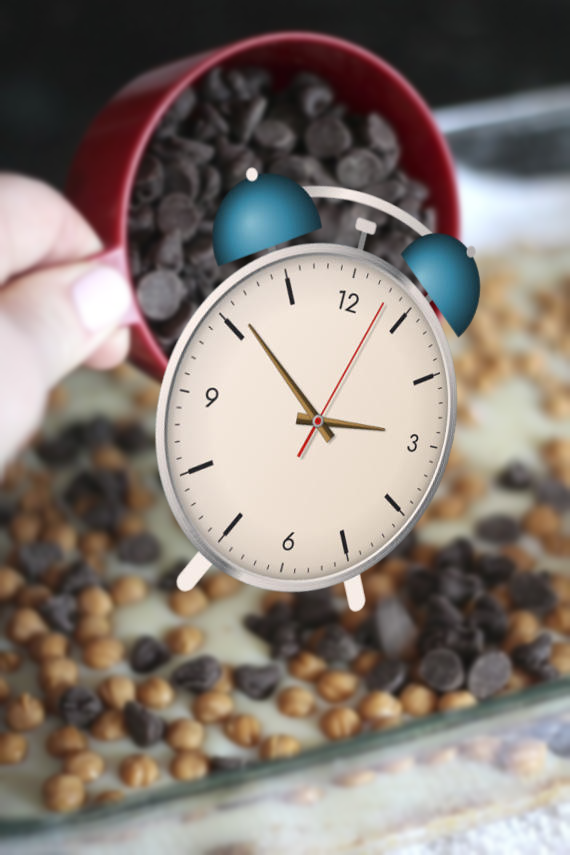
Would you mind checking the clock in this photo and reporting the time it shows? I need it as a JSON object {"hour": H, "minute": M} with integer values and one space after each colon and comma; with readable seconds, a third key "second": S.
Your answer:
{"hour": 2, "minute": 51, "second": 3}
